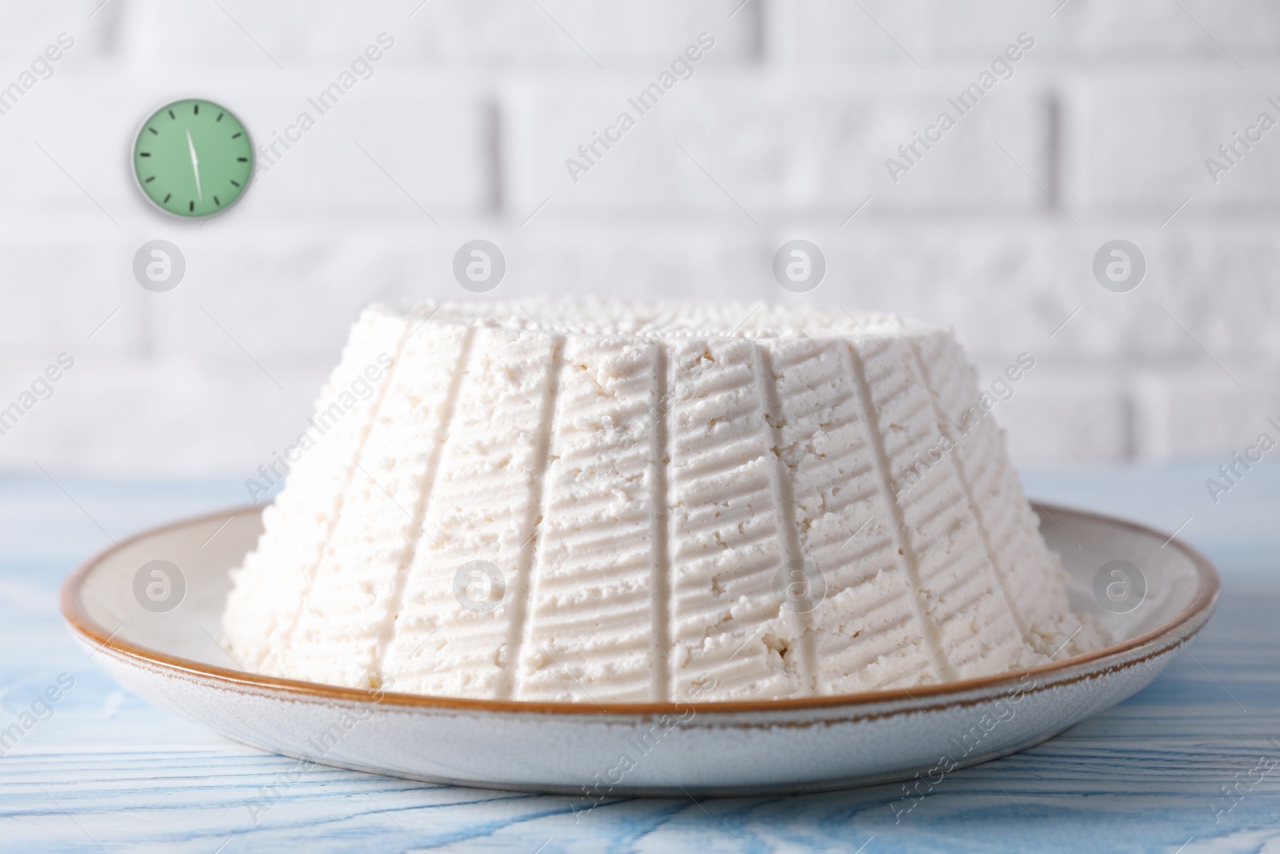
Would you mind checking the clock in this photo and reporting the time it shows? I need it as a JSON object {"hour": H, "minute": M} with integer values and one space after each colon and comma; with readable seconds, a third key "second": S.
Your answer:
{"hour": 11, "minute": 28}
